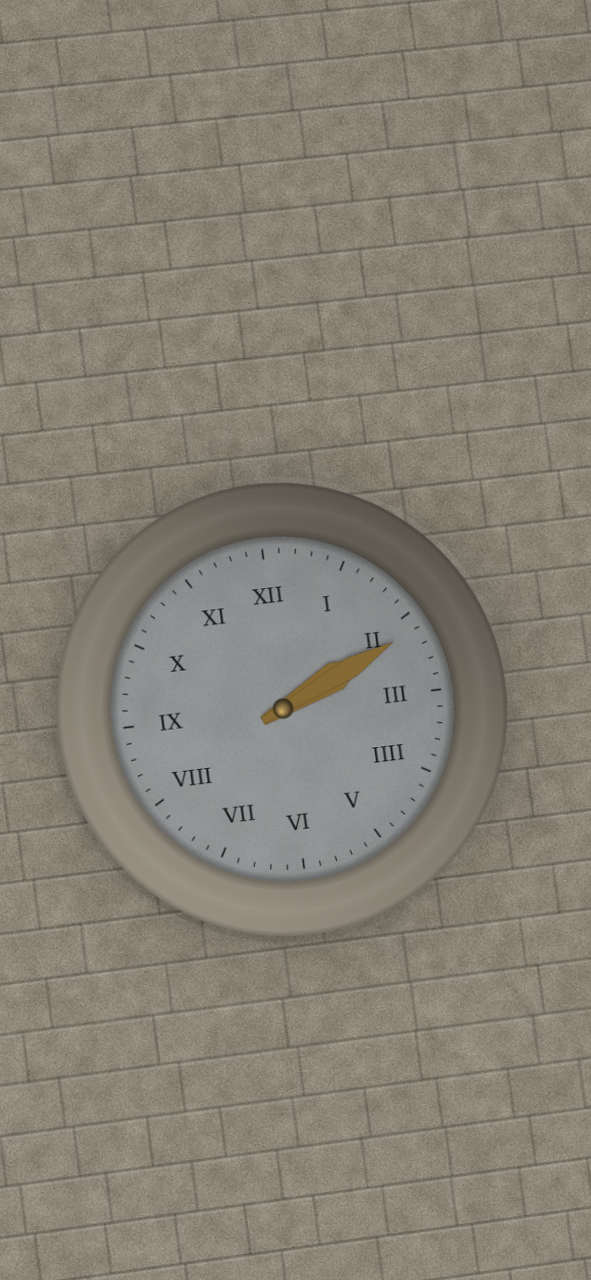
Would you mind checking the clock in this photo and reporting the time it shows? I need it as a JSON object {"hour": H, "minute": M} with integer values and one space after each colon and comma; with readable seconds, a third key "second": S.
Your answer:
{"hour": 2, "minute": 11}
